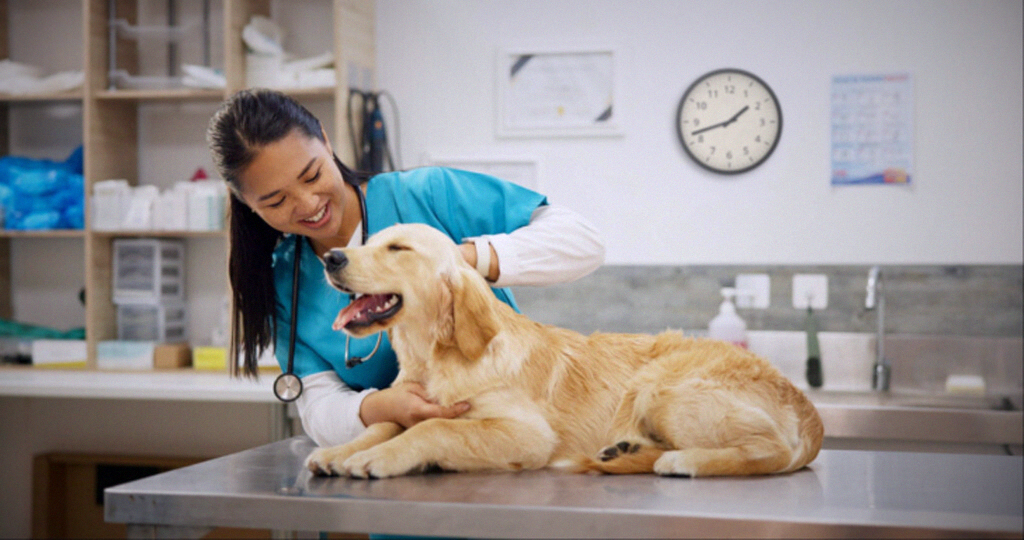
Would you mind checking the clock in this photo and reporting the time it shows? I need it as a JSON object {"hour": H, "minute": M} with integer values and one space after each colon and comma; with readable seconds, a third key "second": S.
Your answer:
{"hour": 1, "minute": 42}
